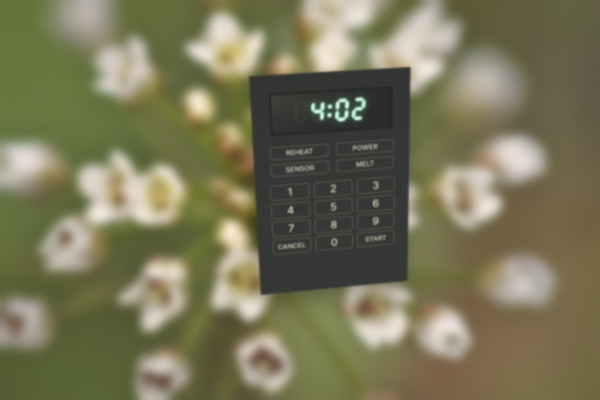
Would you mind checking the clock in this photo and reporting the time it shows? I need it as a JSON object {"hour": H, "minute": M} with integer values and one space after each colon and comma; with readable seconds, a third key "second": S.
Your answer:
{"hour": 4, "minute": 2}
